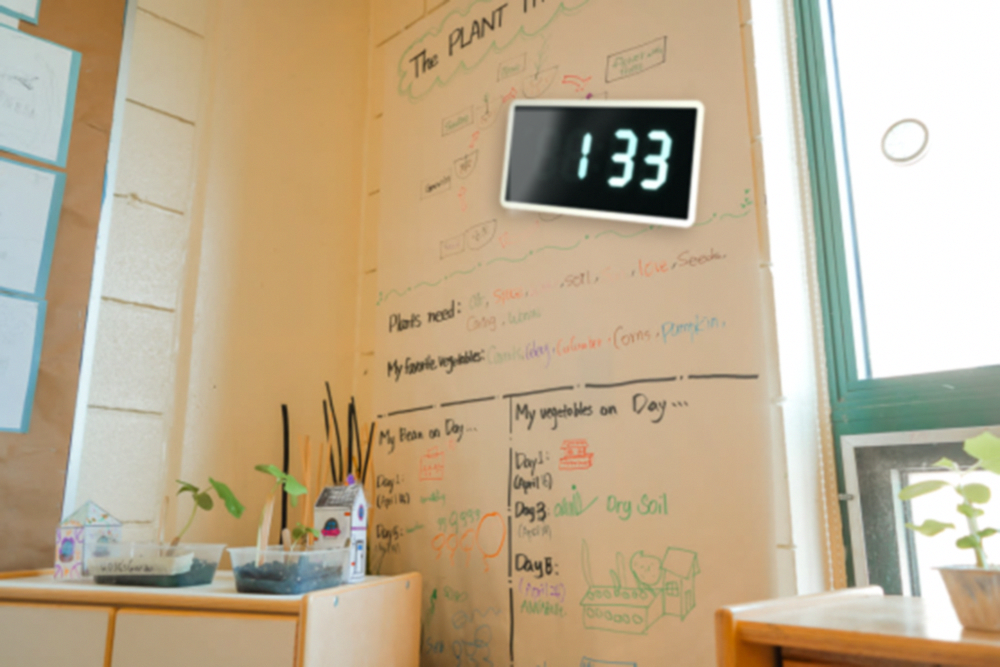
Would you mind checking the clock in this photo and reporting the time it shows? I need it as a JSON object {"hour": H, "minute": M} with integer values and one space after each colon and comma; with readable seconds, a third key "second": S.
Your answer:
{"hour": 1, "minute": 33}
